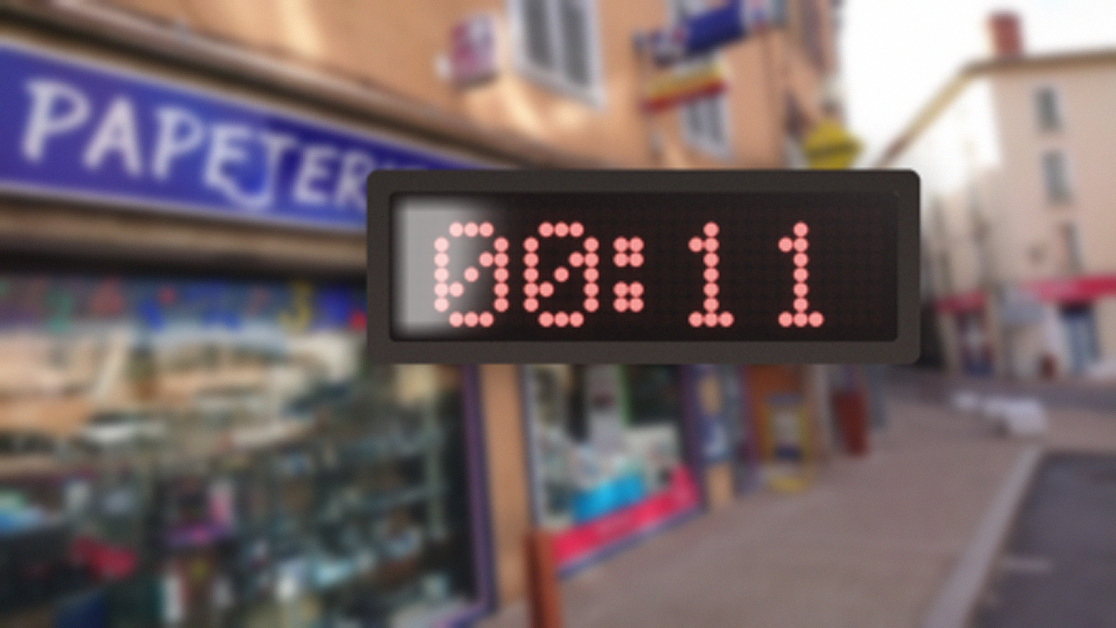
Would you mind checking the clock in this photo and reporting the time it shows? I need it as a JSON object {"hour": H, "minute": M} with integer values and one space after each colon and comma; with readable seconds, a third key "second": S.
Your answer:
{"hour": 0, "minute": 11}
